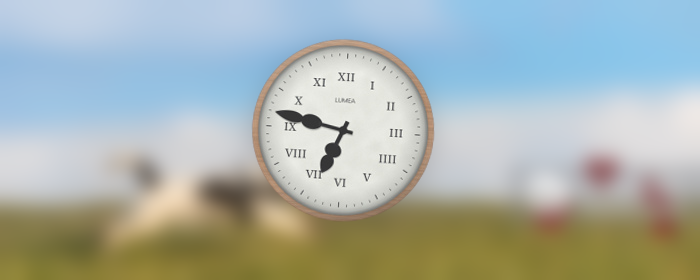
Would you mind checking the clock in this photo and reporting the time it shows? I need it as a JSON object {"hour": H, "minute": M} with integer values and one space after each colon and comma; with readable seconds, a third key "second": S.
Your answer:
{"hour": 6, "minute": 47}
